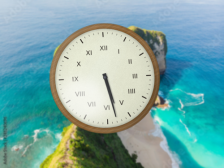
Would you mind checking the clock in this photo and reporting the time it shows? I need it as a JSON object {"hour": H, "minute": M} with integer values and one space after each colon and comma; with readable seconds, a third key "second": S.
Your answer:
{"hour": 5, "minute": 28}
